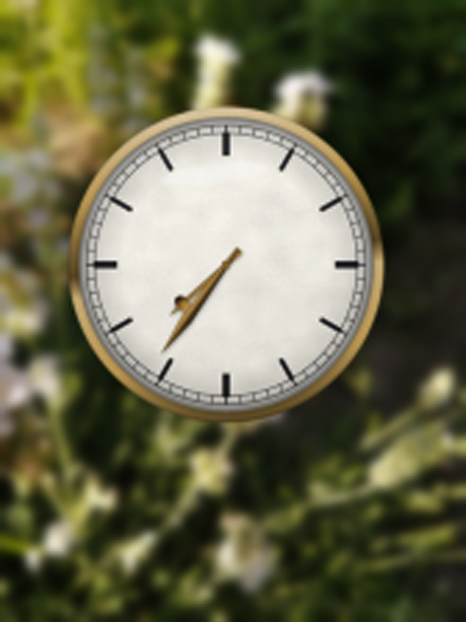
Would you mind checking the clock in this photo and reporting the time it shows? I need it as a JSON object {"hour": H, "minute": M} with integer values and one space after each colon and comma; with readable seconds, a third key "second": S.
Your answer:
{"hour": 7, "minute": 36}
